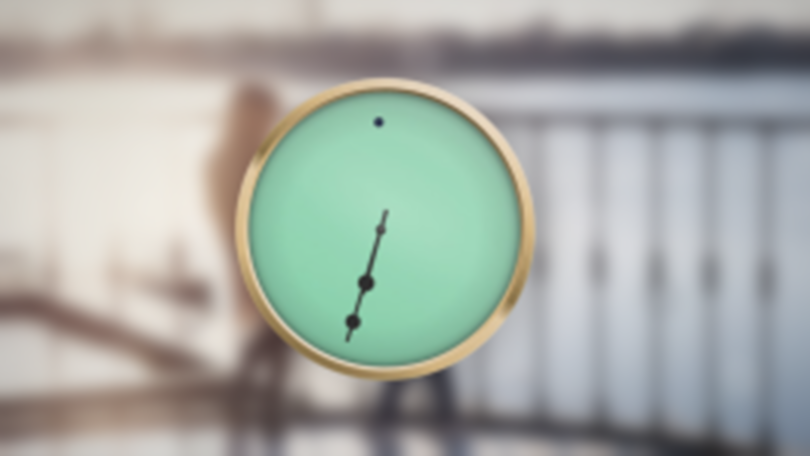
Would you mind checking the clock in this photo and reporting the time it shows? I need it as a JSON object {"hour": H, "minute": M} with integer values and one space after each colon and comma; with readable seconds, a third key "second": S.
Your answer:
{"hour": 6, "minute": 33}
